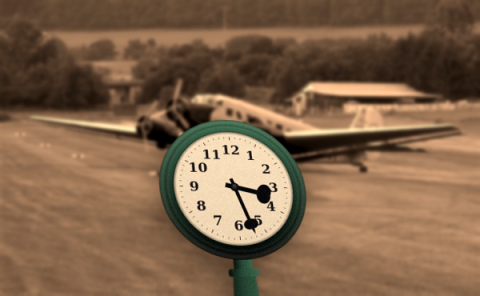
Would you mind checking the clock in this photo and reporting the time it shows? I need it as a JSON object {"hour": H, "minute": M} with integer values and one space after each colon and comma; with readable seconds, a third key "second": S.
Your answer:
{"hour": 3, "minute": 27}
